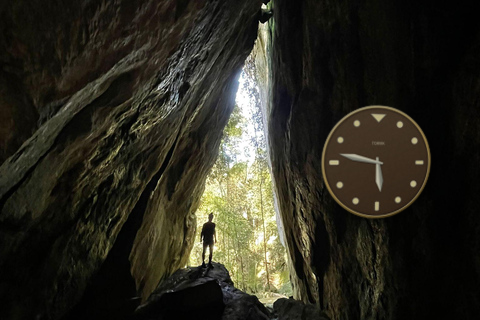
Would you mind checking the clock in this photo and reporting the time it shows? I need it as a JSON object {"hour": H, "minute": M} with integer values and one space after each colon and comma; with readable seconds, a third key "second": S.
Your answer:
{"hour": 5, "minute": 47}
